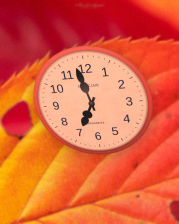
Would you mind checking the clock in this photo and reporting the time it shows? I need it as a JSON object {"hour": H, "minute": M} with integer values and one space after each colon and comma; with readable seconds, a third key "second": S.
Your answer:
{"hour": 6, "minute": 58}
